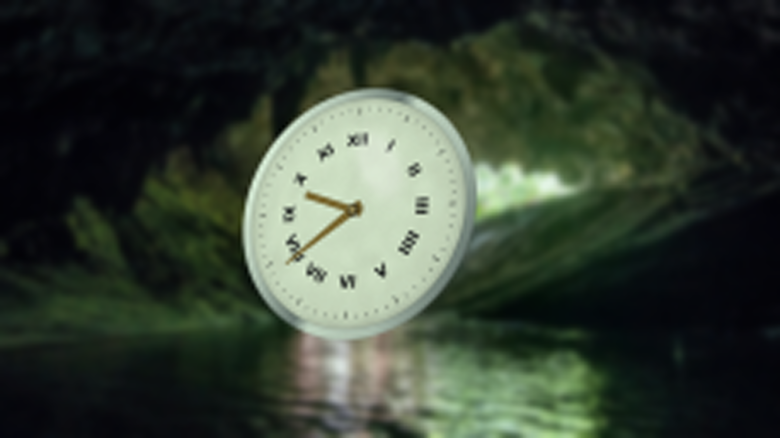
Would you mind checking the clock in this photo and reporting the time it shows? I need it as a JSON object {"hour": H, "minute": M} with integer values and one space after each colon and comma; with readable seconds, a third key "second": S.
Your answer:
{"hour": 9, "minute": 39}
